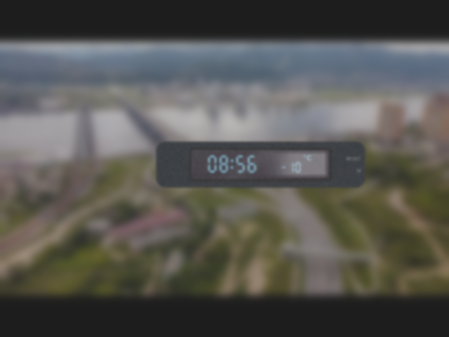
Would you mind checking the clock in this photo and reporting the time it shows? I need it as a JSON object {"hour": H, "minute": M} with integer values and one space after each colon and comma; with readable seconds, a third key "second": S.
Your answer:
{"hour": 8, "minute": 56}
